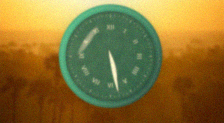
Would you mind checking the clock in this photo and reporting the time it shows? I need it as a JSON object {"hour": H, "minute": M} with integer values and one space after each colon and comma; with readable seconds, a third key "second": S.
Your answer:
{"hour": 5, "minute": 28}
